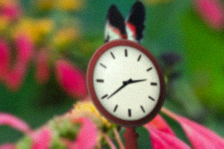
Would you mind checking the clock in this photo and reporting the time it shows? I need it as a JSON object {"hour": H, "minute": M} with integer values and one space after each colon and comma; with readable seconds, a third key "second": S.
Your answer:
{"hour": 2, "minute": 39}
